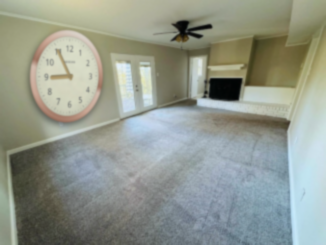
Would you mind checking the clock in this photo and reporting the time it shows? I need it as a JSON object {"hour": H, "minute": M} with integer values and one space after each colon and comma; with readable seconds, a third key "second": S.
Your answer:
{"hour": 8, "minute": 55}
